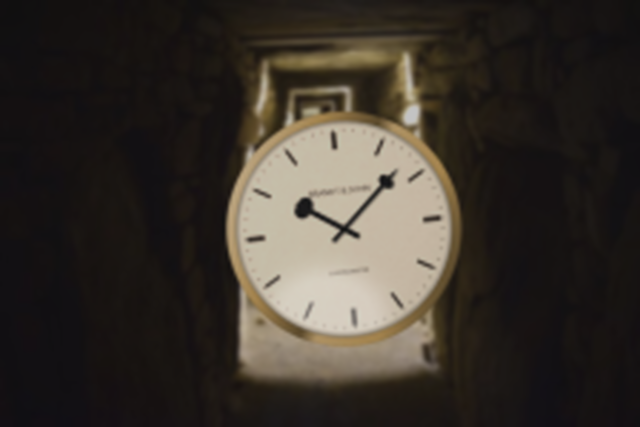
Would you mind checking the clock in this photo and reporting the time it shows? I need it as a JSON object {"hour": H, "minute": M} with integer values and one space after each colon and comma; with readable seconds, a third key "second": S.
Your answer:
{"hour": 10, "minute": 8}
